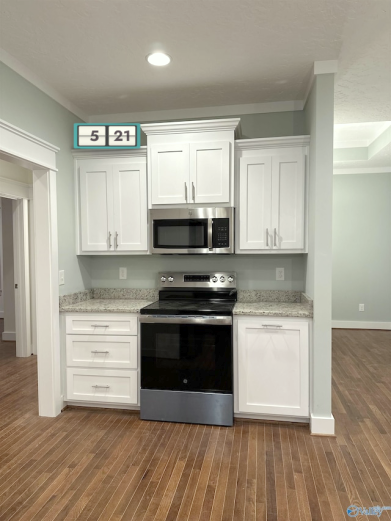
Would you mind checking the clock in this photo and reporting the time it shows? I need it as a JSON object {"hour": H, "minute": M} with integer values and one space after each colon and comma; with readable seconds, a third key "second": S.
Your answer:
{"hour": 5, "minute": 21}
